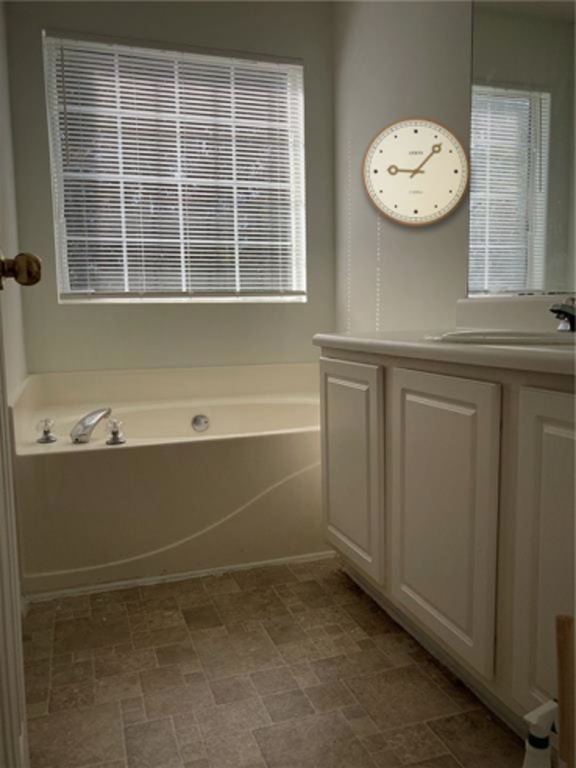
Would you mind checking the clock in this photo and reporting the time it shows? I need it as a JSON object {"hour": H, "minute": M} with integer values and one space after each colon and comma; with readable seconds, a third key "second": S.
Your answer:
{"hour": 9, "minute": 7}
